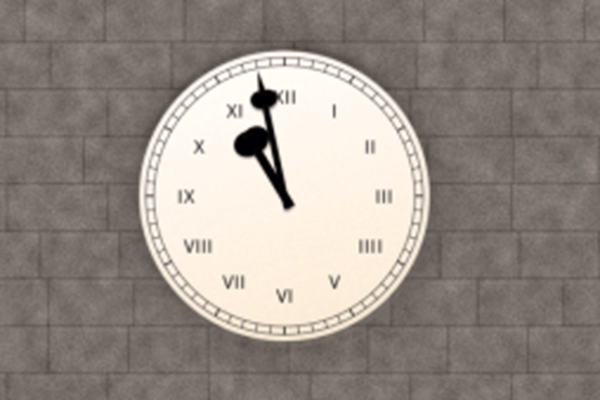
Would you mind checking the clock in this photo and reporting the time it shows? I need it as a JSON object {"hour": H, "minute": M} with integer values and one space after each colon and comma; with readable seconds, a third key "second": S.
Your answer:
{"hour": 10, "minute": 58}
